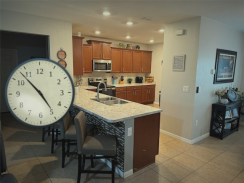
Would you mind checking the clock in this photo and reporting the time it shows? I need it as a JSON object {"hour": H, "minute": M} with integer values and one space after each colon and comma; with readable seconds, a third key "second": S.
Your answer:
{"hour": 4, "minute": 53}
